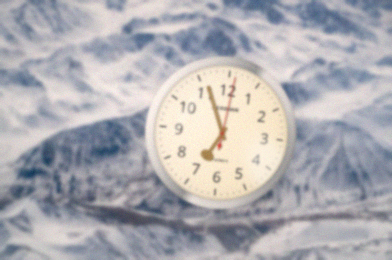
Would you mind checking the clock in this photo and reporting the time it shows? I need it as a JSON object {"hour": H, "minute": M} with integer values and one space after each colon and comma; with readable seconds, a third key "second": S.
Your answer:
{"hour": 6, "minute": 56, "second": 1}
